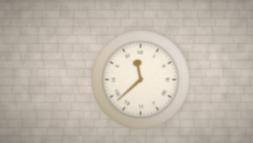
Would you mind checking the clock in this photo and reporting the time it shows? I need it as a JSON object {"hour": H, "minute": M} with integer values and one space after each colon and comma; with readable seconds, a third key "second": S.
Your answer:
{"hour": 11, "minute": 38}
